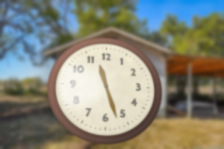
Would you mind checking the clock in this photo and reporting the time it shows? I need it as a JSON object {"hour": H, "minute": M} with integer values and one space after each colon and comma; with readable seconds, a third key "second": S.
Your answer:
{"hour": 11, "minute": 27}
